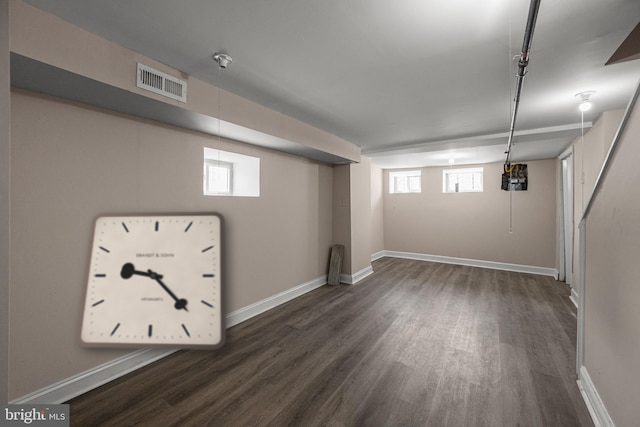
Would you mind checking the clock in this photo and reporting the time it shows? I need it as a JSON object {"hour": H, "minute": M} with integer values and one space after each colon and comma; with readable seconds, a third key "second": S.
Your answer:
{"hour": 9, "minute": 23}
